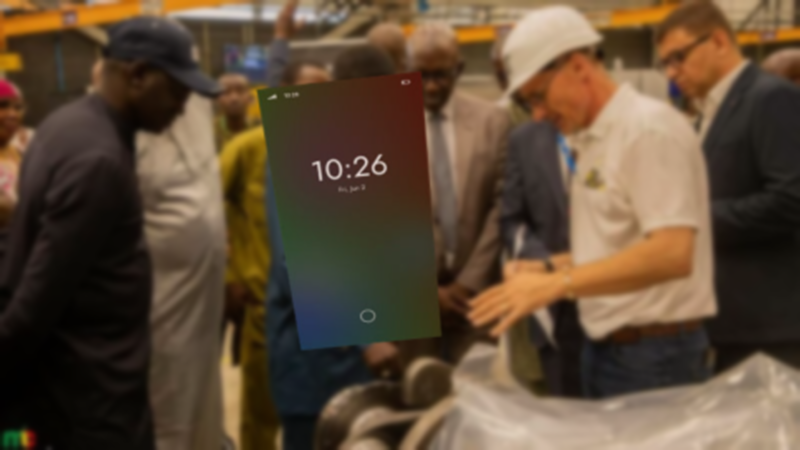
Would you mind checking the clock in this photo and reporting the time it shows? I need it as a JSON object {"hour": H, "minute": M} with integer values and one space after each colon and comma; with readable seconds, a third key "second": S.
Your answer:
{"hour": 10, "minute": 26}
